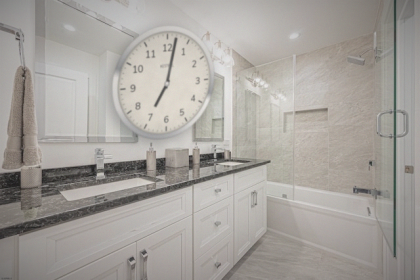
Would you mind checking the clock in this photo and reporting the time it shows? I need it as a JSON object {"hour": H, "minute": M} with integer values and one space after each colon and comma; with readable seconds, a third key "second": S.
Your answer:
{"hour": 7, "minute": 2}
